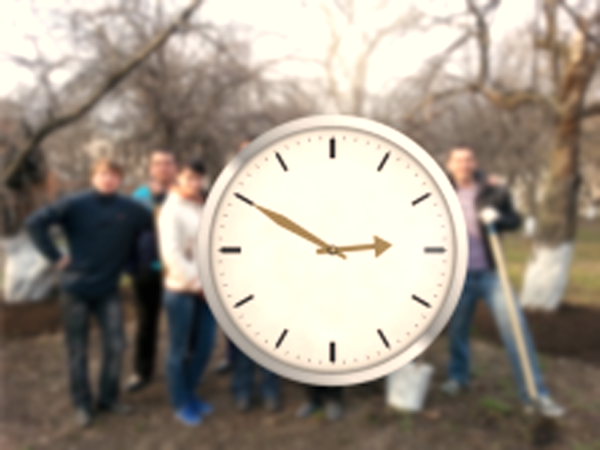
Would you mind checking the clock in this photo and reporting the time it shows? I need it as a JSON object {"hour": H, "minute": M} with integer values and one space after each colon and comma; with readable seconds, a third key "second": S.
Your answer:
{"hour": 2, "minute": 50}
